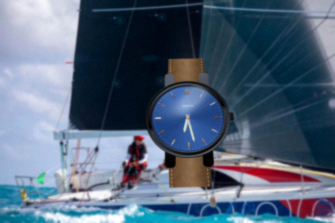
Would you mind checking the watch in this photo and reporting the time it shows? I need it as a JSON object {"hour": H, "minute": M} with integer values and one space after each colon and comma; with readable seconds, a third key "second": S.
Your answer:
{"hour": 6, "minute": 28}
